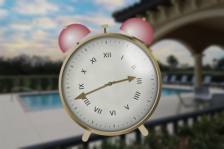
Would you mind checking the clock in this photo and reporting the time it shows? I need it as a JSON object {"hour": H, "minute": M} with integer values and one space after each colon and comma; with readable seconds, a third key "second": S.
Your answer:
{"hour": 2, "minute": 42}
